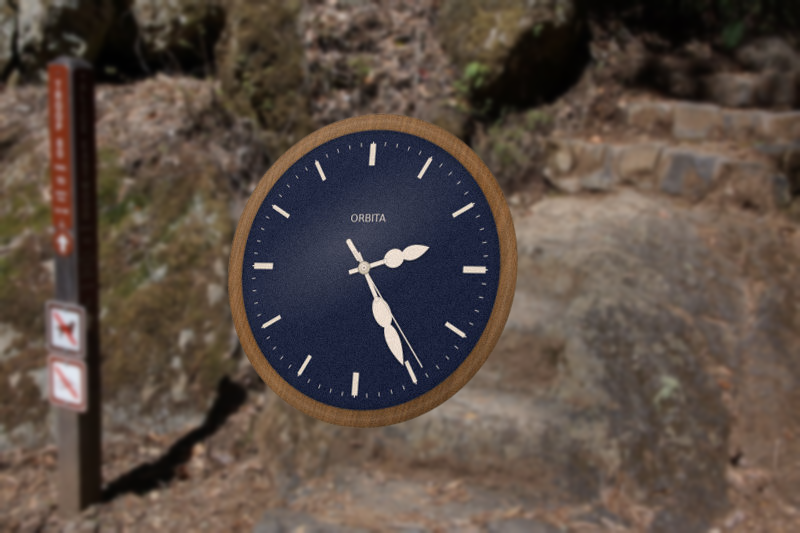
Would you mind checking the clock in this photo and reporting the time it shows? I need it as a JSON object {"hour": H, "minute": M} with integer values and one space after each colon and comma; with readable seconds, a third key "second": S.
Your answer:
{"hour": 2, "minute": 25, "second": 24}
